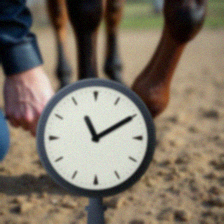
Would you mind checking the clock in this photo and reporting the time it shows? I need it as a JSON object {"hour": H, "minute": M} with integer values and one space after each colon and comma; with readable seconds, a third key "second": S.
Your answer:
{"hour": 11, "minute": 10}
